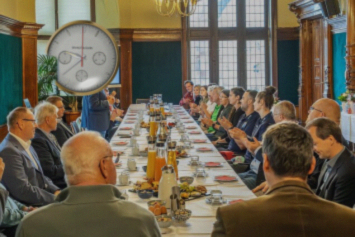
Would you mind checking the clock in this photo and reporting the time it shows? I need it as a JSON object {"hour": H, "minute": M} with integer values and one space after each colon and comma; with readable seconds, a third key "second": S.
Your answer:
{"hour": 9, "minute": 38}
